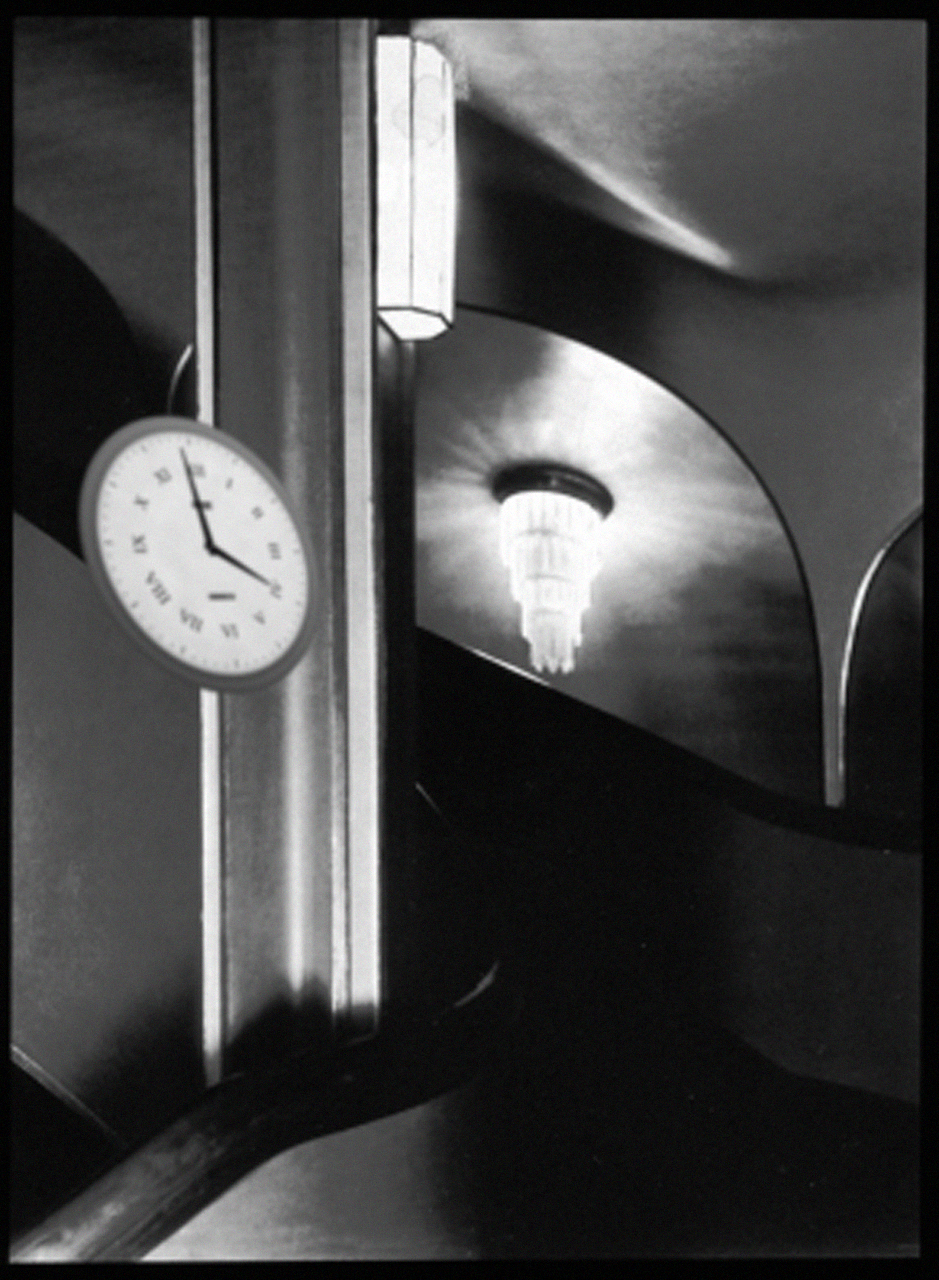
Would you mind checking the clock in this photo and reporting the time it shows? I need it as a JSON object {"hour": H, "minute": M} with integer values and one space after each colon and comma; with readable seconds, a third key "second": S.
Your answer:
{"hour": 3, "minute": 59}
